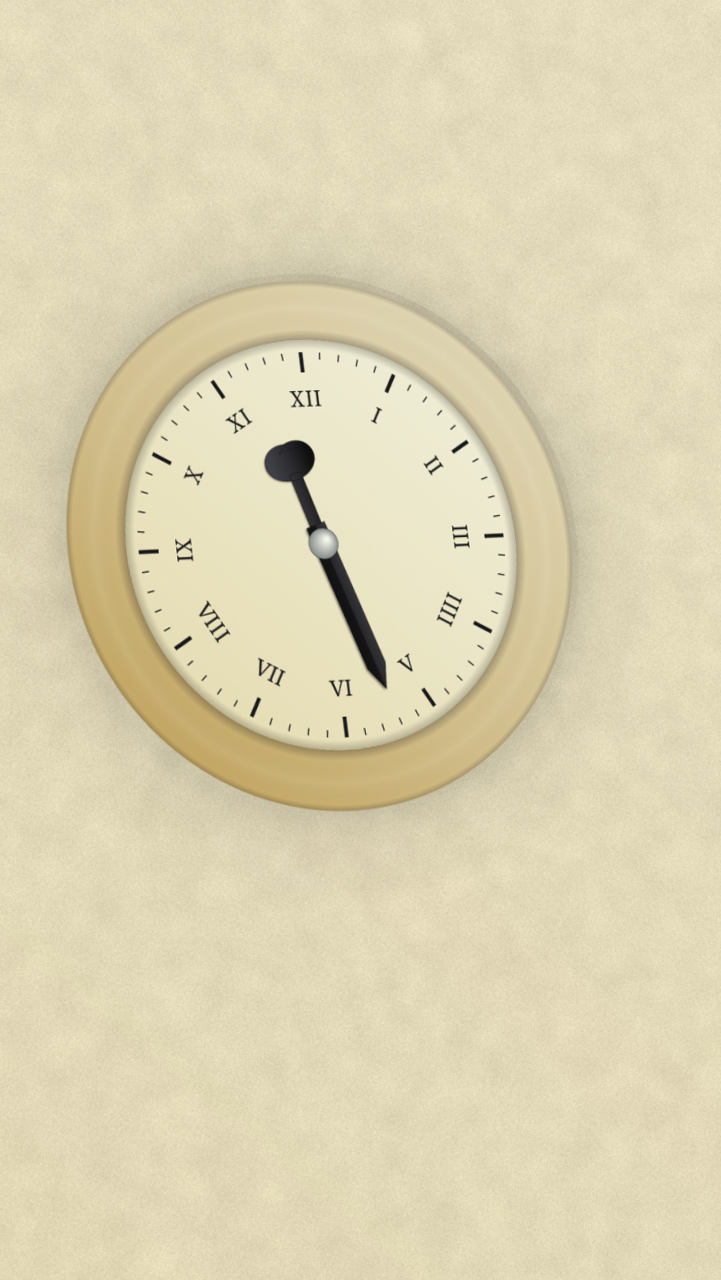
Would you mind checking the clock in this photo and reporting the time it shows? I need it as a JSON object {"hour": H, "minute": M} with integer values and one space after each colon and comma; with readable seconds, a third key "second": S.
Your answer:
{"hour": 11, "minute": 27}
